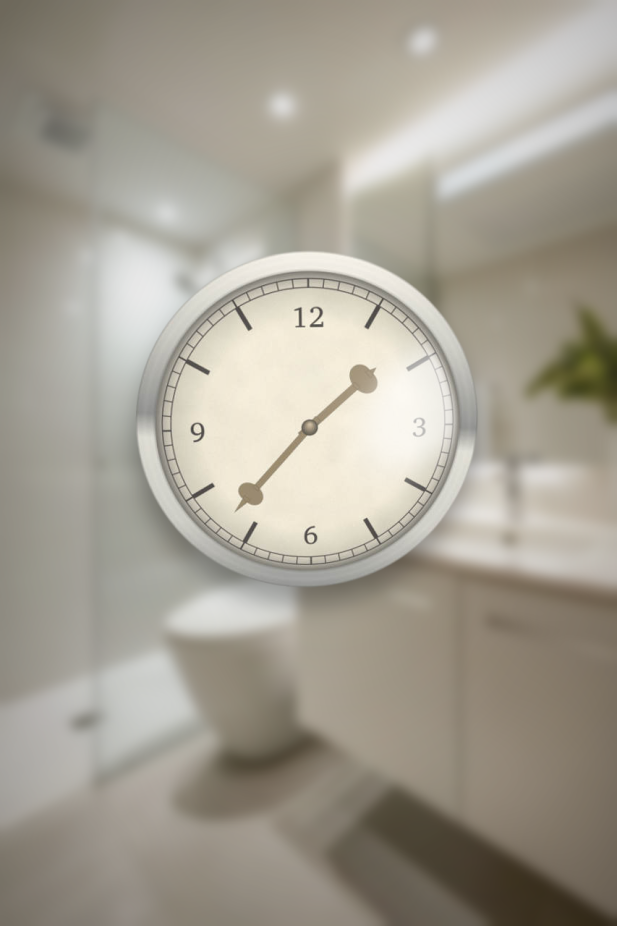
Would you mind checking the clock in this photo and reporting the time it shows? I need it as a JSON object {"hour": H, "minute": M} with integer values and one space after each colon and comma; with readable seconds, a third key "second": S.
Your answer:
{"hour": 1, "minute": 37}
